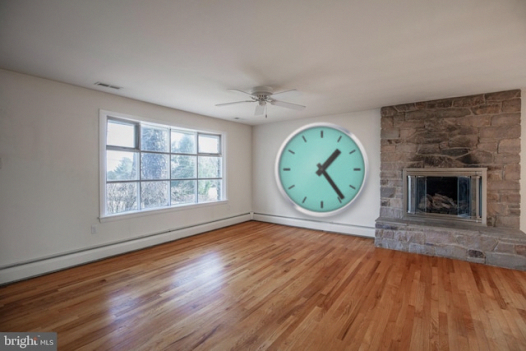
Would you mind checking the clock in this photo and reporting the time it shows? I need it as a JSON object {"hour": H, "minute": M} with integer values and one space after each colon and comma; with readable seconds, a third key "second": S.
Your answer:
{"hour": 1, "minute": 24}
